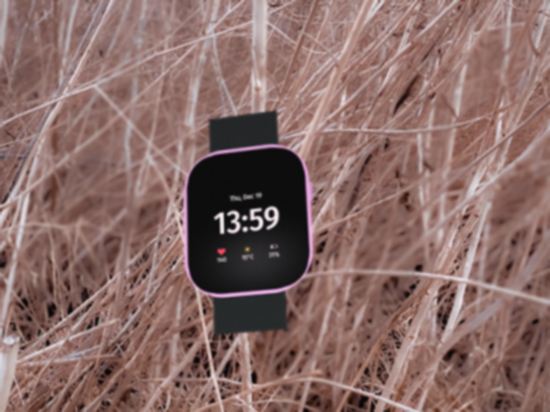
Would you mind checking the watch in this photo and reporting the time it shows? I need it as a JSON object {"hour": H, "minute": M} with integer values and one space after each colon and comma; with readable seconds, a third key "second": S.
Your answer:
{"hour": 13, "minute": 59}
